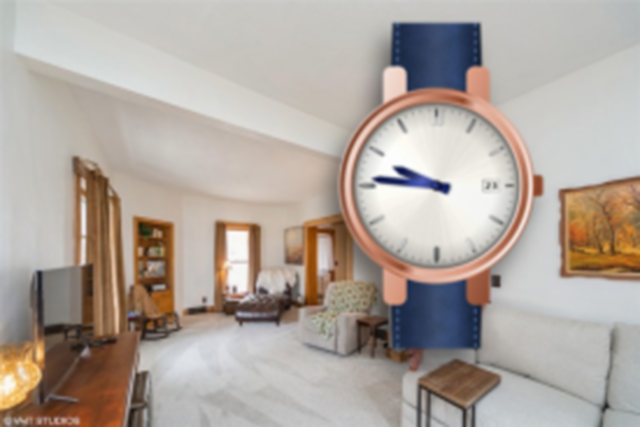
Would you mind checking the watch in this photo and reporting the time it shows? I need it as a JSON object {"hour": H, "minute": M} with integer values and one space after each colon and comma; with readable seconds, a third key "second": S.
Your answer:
{"hour": 9, "minute": 46}
